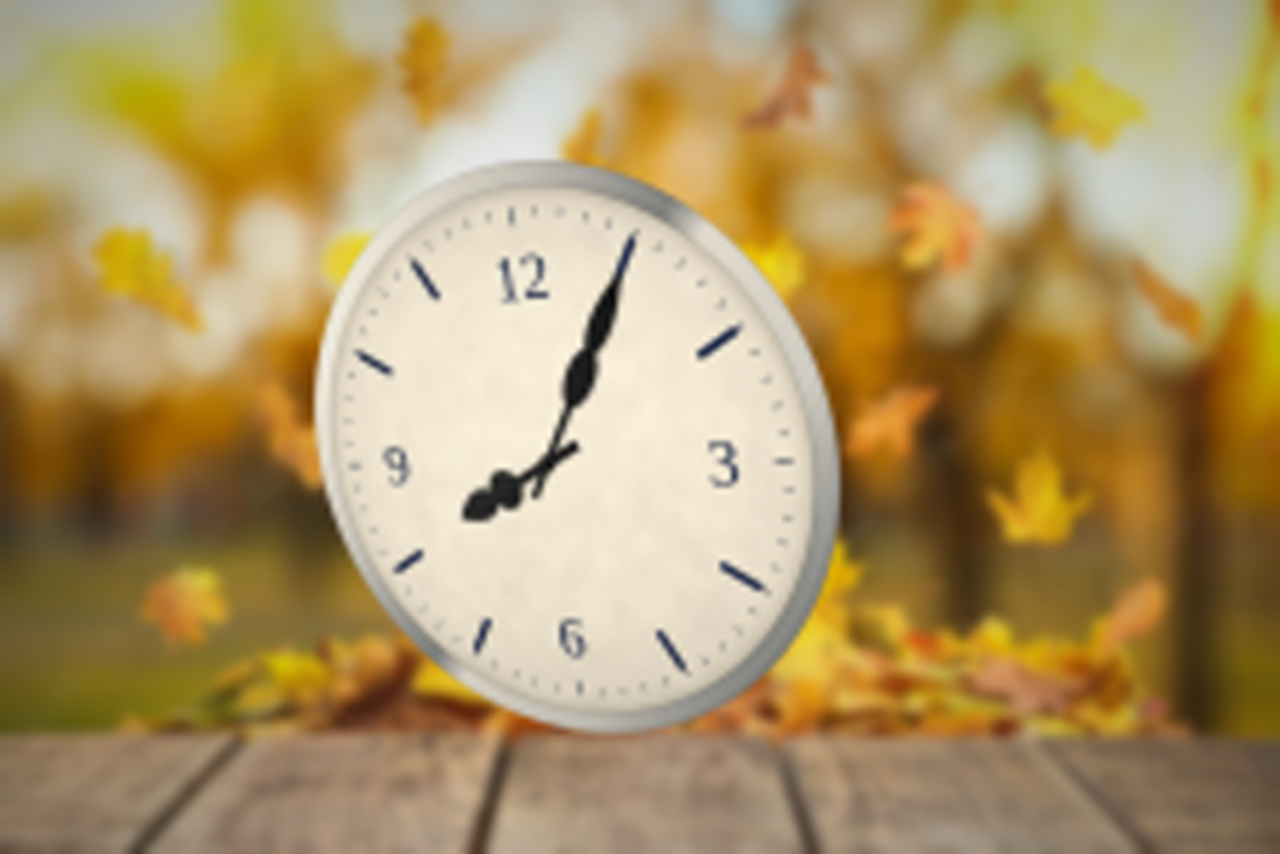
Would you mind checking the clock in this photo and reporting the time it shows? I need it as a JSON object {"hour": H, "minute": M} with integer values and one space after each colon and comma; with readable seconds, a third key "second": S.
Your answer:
{"hour": 8, "minute": 5}
